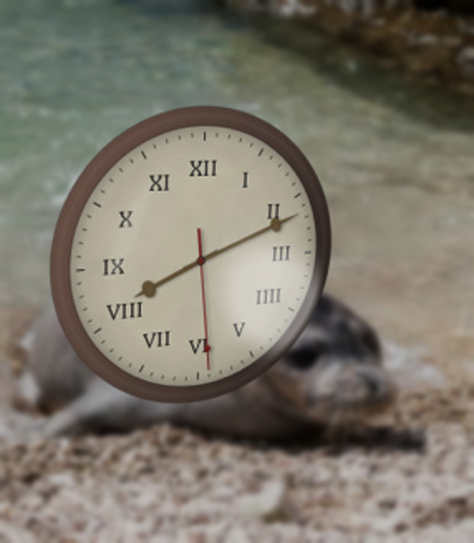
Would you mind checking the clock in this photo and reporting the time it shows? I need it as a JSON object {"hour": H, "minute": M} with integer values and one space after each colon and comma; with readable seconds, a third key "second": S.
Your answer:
{"hour": 8, "minute": 11, "second": 29}
